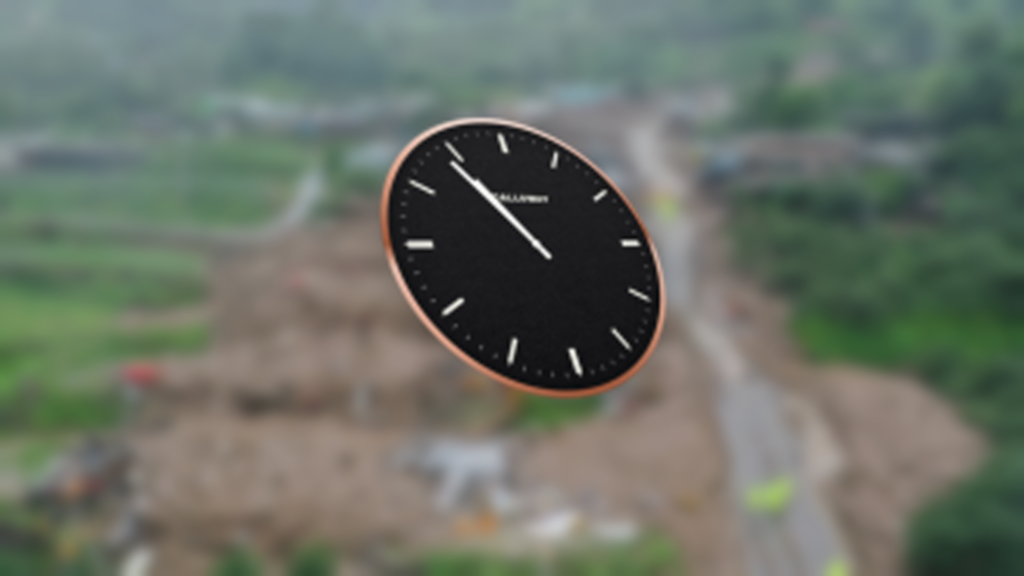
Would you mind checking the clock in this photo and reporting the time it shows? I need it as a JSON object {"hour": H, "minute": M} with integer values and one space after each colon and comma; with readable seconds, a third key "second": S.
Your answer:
{"hour": 10, "minute": 54}
